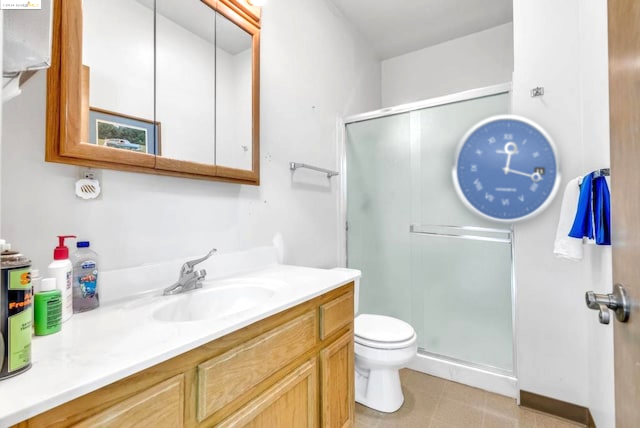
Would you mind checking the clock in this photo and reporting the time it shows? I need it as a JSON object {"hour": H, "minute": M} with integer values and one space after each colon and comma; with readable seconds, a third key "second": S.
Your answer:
{"hour": 12, "minute": 17}
